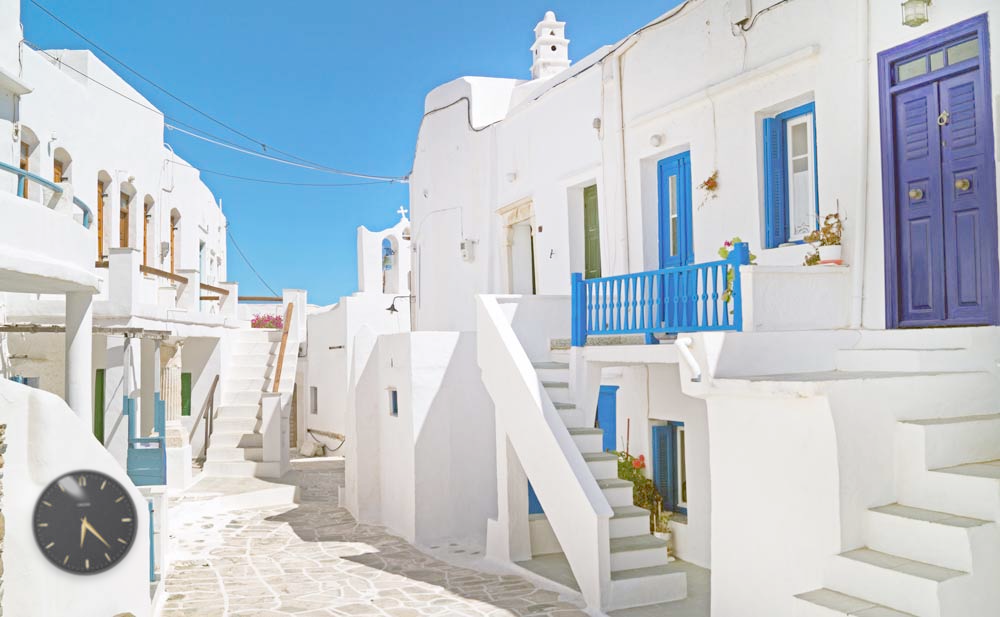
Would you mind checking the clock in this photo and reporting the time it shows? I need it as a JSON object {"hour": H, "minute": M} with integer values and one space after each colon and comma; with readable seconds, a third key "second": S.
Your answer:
{"hour": 6, "minute": 23}
